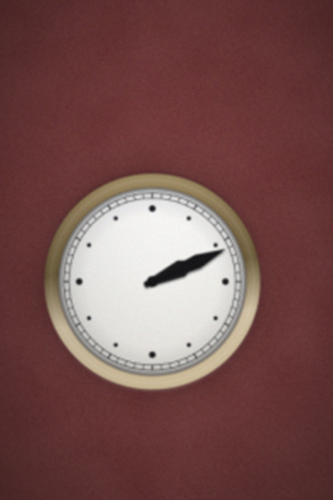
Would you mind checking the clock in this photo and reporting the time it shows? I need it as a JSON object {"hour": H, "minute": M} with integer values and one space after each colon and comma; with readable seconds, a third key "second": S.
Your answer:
{"hour": 2, "minute": 11}
